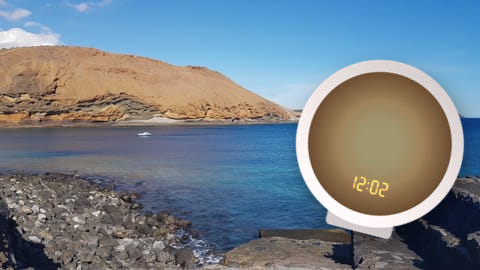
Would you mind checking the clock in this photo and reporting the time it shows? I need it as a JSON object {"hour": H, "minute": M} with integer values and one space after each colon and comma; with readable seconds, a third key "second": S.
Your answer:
{"hour": 12, "minute": 2}
